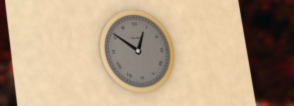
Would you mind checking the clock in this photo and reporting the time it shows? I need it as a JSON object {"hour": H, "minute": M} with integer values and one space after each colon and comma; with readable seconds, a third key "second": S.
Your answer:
{"hour": 12, "minute": 51}
